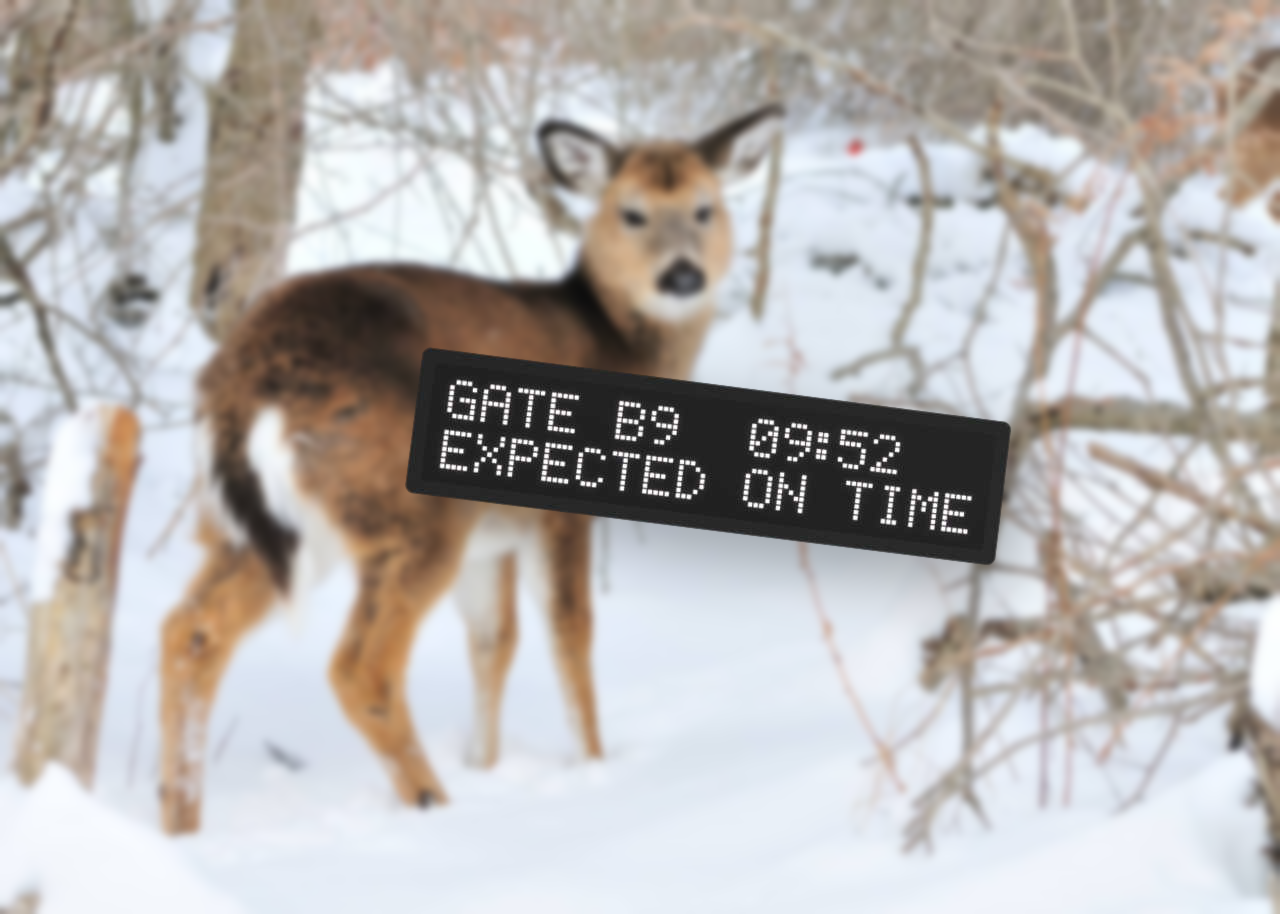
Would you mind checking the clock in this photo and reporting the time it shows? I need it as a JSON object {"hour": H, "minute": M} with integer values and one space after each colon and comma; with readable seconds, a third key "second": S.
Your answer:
{"hour": 9, "minute": 52}
